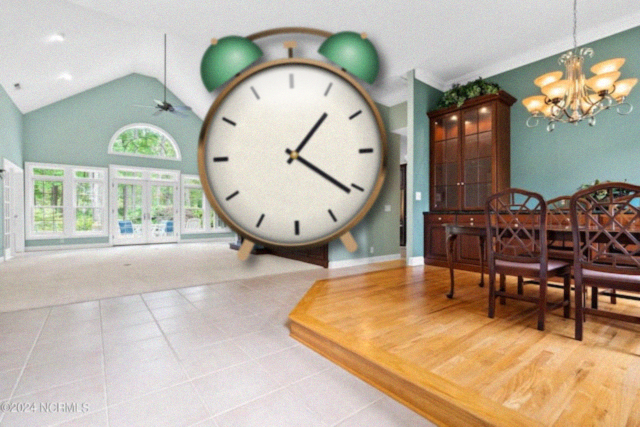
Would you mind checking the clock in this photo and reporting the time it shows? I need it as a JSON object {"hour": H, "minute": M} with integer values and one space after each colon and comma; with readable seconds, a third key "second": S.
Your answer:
{"hour": 1, "minute": 21}
